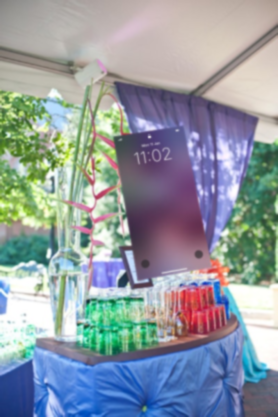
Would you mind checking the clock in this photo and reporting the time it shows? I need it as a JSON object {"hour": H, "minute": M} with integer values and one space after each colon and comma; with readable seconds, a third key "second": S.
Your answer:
{"hour": 11, "minute": 2}
